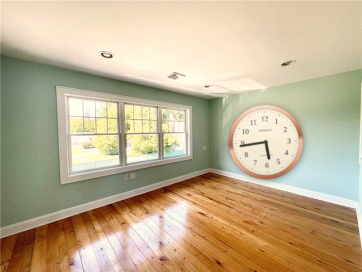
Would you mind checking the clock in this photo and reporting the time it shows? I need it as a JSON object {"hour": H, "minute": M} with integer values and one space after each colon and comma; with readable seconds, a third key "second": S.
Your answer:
{"hour": 5, "minute": 44}
